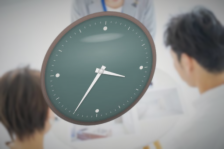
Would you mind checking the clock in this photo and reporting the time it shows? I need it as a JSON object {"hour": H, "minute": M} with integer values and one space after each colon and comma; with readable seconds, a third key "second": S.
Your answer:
{"hour": 3, "minute": 35}
